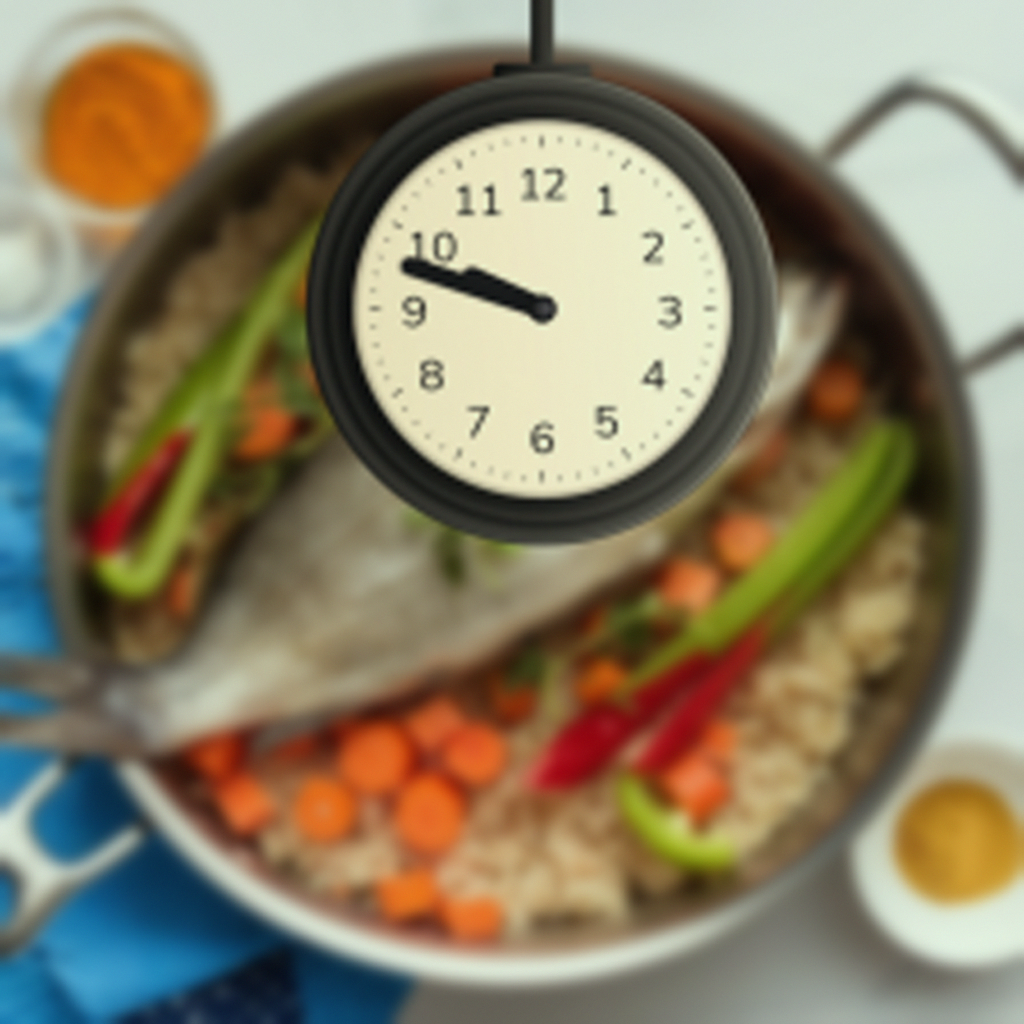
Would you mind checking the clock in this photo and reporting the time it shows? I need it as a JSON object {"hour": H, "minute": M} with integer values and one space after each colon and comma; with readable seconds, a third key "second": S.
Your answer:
{"hour": 9, "minute": 48}
